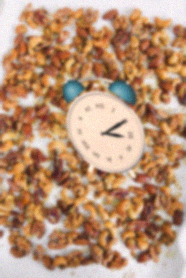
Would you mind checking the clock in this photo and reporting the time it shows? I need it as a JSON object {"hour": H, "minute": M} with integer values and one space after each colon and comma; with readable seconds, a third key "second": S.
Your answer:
{"hour": 3, "minute": 10}
